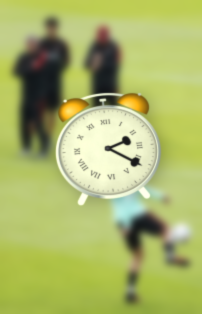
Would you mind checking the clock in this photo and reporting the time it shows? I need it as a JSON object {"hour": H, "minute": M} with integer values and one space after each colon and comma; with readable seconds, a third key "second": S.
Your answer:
{"hour": 2, "minute": 21}
